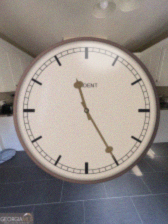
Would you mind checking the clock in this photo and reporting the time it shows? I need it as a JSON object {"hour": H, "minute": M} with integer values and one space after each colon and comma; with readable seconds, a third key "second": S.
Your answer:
{"hour": 11, "minute": 25}
